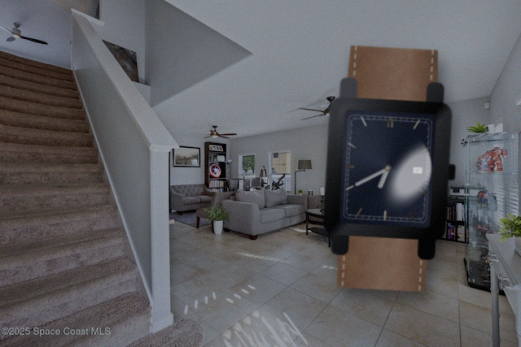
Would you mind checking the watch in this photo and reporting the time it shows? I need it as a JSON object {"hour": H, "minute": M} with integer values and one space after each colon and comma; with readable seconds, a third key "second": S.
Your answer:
{"hour": 6, "minute": 40}
